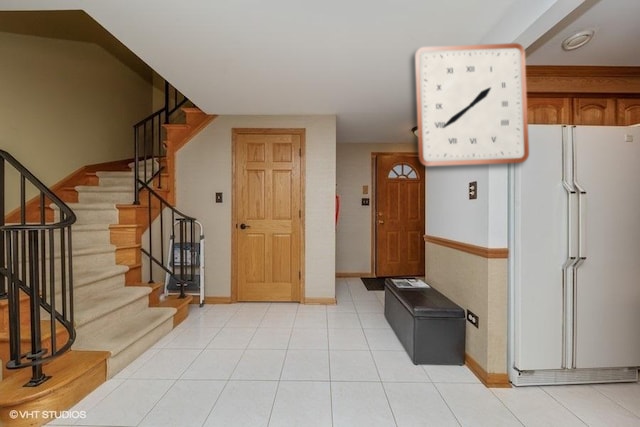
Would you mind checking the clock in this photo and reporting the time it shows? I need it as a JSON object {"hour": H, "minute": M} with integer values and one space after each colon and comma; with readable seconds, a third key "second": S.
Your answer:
{"hour": 1, "minute": 39}
